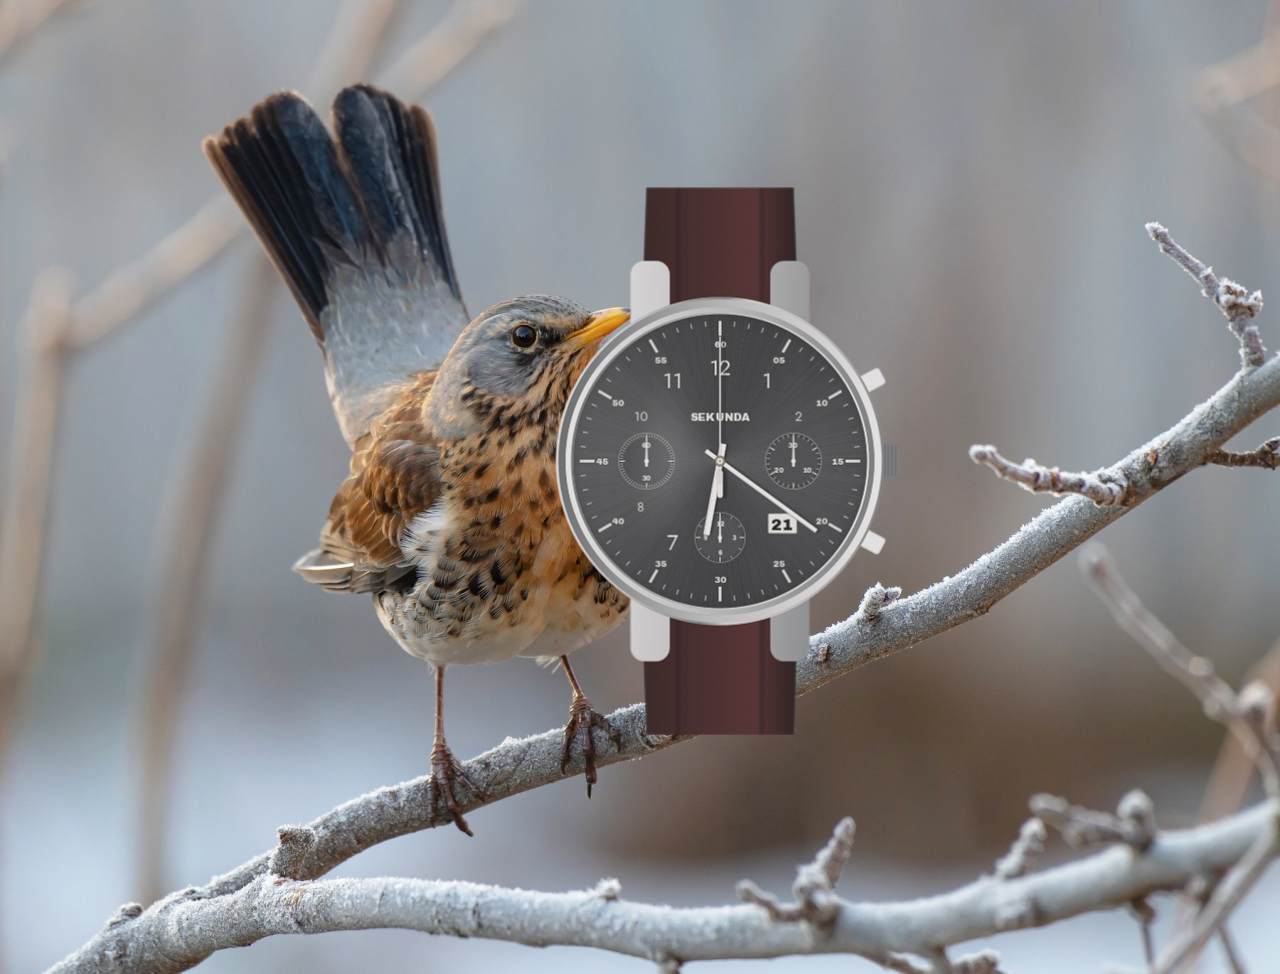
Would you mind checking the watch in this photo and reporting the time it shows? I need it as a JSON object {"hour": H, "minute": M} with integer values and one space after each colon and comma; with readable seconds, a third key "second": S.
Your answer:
{"hour": 6, "minute": 21}
